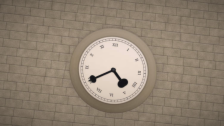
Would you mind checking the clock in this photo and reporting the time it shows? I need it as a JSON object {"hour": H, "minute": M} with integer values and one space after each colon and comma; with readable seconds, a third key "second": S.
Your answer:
{"hour": 4, "minute": 40}
